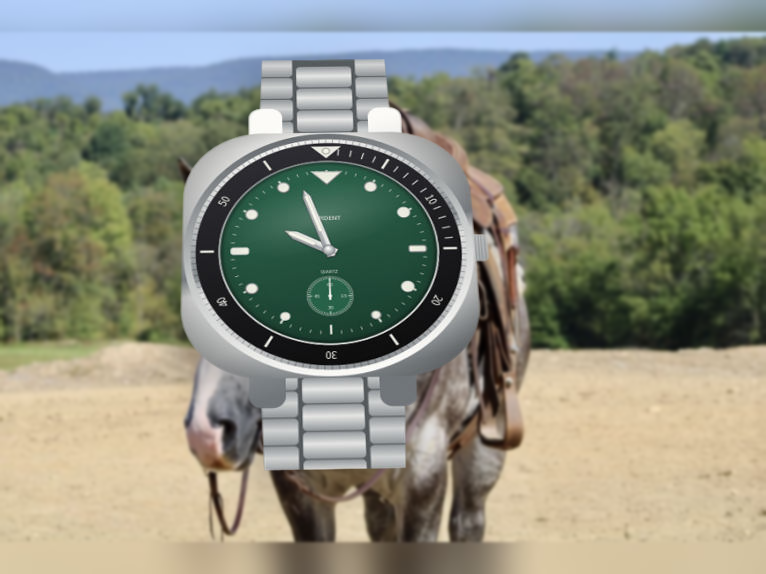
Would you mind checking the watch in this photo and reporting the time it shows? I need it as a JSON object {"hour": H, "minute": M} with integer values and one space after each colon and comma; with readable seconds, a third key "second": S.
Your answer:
{"hour": 9, "minute": 57}
